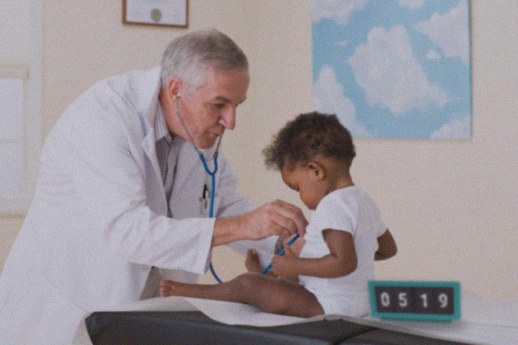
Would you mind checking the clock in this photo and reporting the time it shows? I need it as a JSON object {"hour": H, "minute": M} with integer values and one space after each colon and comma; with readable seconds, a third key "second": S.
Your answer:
{"hour": 5, "minute": 19}
